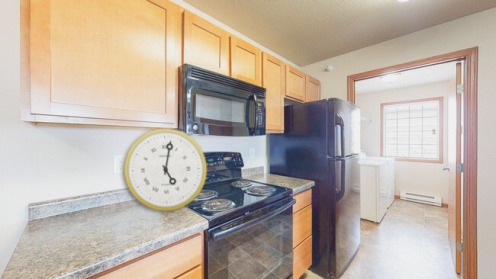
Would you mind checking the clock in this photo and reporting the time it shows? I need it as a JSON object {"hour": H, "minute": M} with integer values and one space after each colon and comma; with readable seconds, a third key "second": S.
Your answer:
{"hour": 5, "minute": 2}
